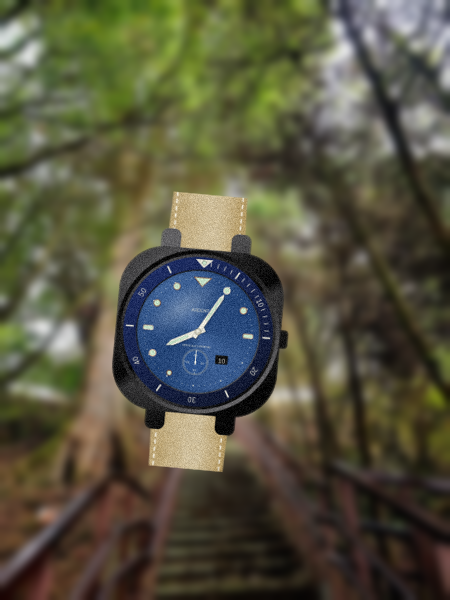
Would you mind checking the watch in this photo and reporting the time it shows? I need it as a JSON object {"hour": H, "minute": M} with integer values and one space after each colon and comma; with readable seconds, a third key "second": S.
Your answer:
{"hour": 8, "minute": 5}
